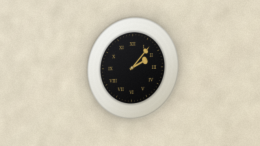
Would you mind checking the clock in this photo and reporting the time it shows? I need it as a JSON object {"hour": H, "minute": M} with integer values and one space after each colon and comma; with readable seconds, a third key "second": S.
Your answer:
{"hour": 2, "minute": 7}
